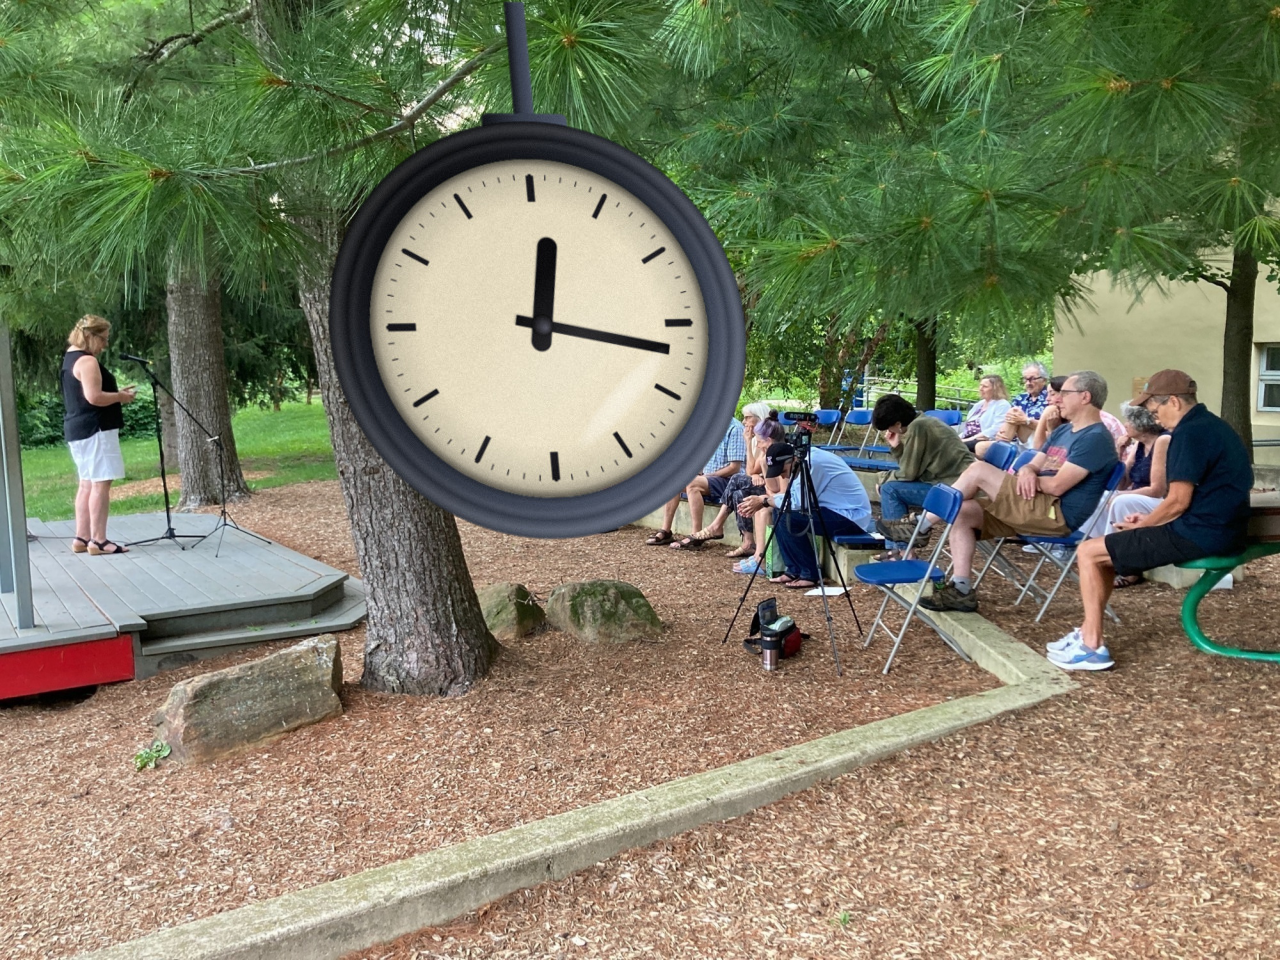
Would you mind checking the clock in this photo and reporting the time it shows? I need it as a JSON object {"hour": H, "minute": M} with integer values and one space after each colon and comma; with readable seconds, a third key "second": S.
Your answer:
{"hour": 12, "minute": 17}
